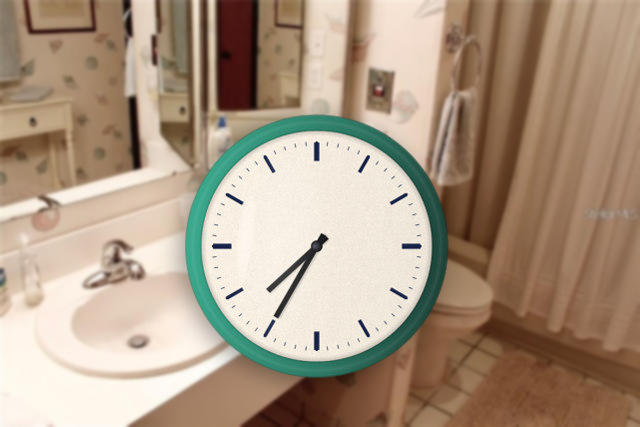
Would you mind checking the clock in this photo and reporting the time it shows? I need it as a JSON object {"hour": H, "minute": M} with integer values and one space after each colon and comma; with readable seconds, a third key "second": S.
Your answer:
{"hour": 7, "minute": 35}
